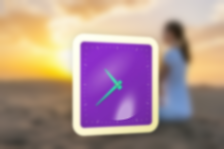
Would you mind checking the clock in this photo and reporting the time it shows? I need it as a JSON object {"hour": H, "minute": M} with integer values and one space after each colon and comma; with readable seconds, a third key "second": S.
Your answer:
{"hour": 10, "minute": 38}
